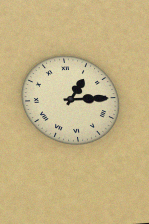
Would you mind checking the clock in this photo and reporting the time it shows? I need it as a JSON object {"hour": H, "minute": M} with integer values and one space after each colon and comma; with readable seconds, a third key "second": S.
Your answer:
{"hour": 1, "minute": 15}
